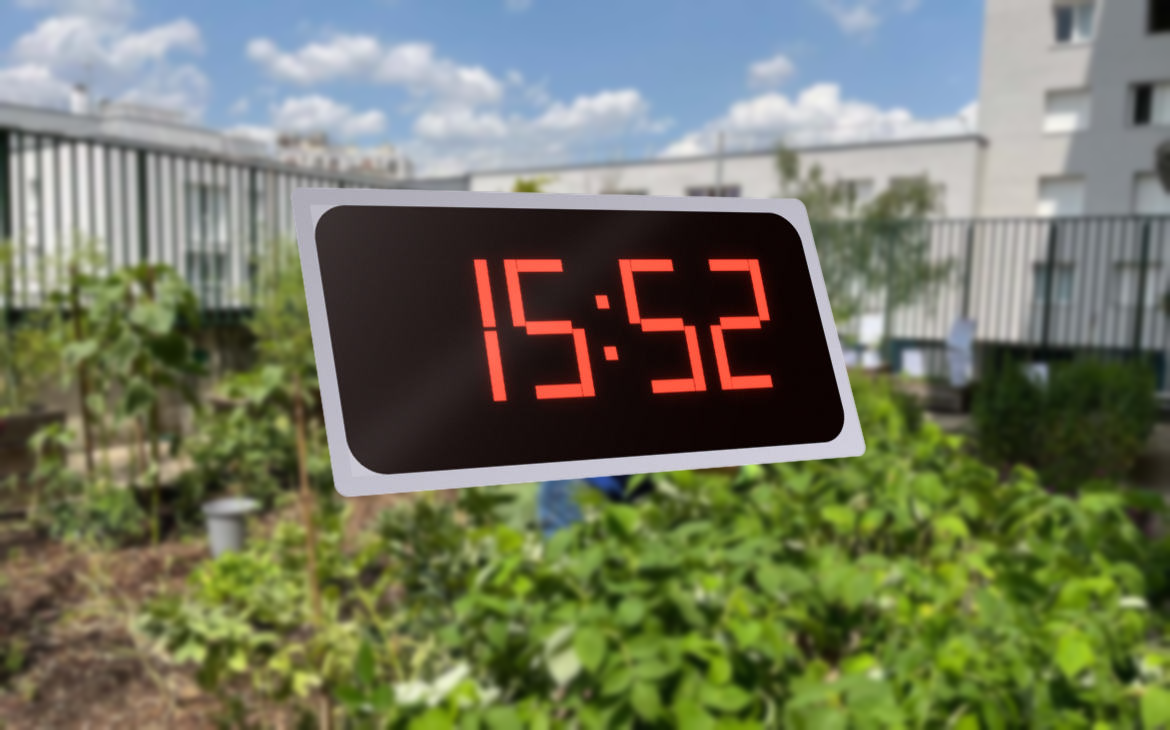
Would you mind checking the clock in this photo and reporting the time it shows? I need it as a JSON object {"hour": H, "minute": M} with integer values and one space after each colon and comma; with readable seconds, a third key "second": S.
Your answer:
{"hour": 15, "minute": 52}
